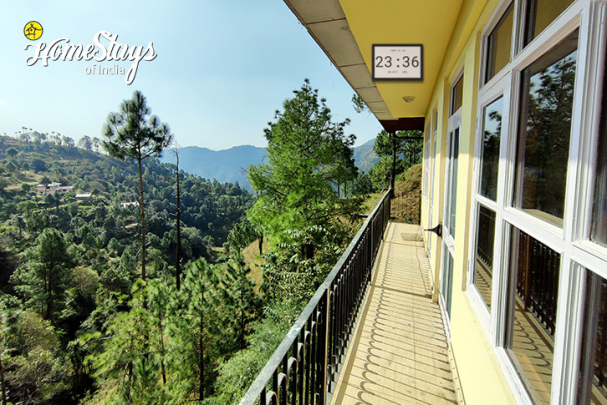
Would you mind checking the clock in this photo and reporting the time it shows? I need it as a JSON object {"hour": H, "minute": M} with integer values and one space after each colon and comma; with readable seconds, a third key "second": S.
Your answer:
{"hour": 23, "minute": 36}
